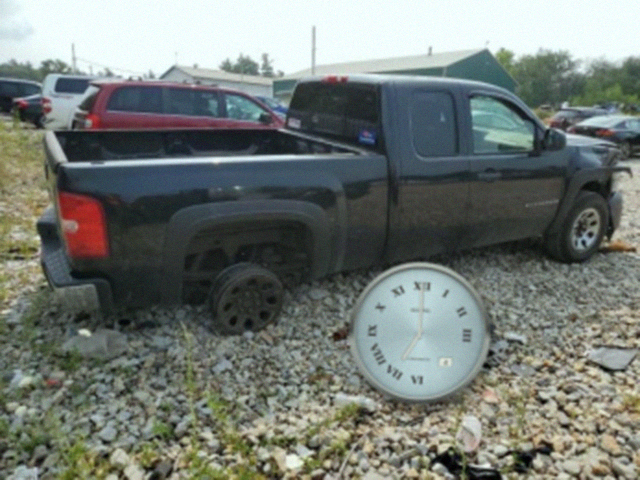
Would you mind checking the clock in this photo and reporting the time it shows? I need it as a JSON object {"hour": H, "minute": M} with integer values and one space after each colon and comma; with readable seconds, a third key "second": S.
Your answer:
{"hour": 7, "minute": 0}
